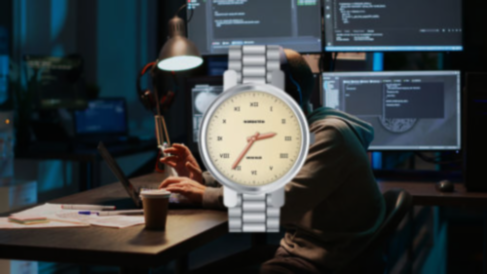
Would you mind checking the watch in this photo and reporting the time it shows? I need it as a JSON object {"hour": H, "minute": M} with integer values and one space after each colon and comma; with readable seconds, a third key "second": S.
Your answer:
{"hour": 2, "minute": 36}
